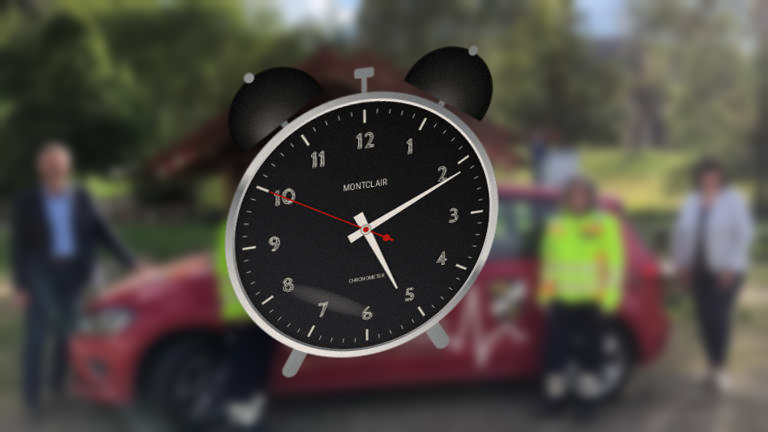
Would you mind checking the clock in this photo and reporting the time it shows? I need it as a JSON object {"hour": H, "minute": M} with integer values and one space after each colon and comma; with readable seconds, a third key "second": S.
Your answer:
{"hour": 5, "minute": 10, "second": 50}
